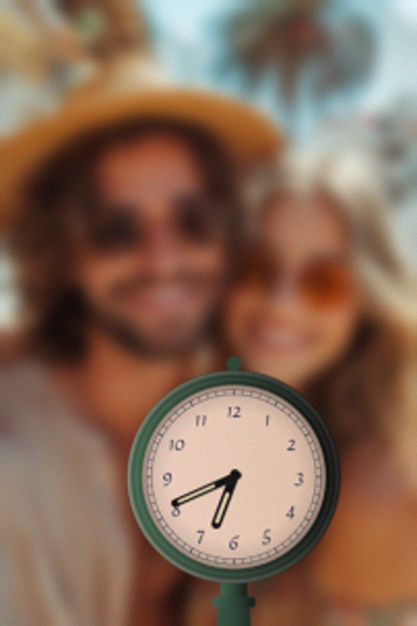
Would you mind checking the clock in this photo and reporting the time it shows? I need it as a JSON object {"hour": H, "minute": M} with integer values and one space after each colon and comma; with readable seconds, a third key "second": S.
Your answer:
{"hour": 6, "minute": 41}
